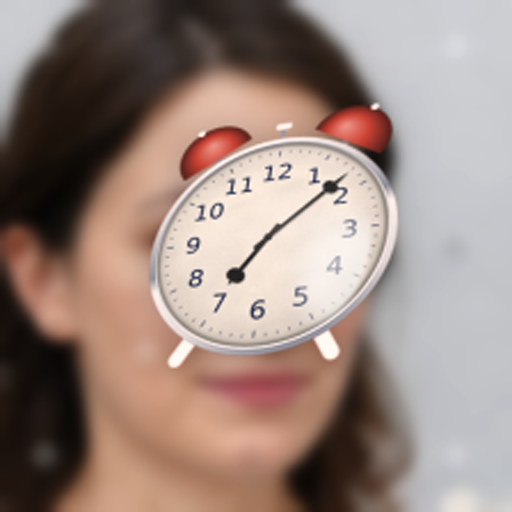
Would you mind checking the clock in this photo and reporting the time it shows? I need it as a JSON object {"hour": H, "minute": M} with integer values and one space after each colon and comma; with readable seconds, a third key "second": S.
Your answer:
{"hour": 7, "minute": 8}
